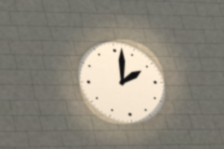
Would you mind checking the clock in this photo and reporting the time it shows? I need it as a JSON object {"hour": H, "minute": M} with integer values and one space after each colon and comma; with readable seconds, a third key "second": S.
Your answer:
{"hour": 2, "minute": 2}
